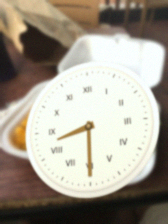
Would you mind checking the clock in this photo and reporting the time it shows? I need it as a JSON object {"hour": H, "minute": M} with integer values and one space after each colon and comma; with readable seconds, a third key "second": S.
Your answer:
{"hour": 8, "minute": 30}
